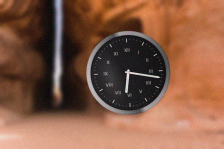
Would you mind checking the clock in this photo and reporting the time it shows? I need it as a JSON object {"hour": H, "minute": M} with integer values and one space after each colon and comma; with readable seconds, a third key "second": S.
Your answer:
{"hour": 6, "minute": 17}
